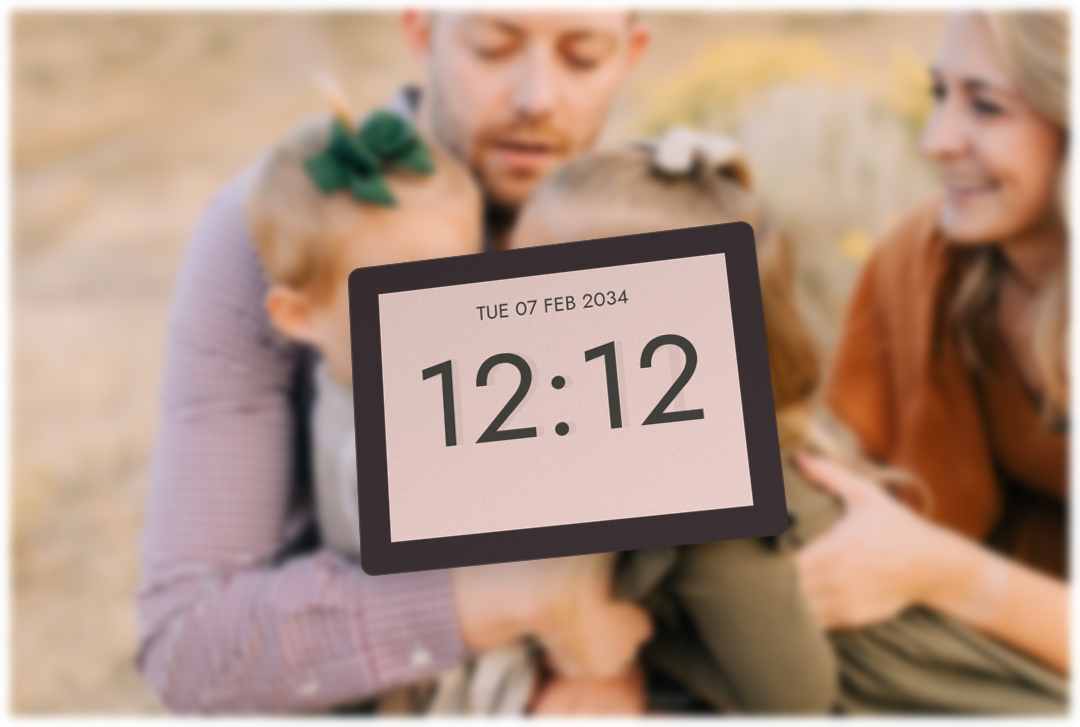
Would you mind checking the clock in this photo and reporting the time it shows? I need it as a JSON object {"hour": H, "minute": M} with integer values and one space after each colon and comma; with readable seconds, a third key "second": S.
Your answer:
{"hour": 12, "minute": 12}
